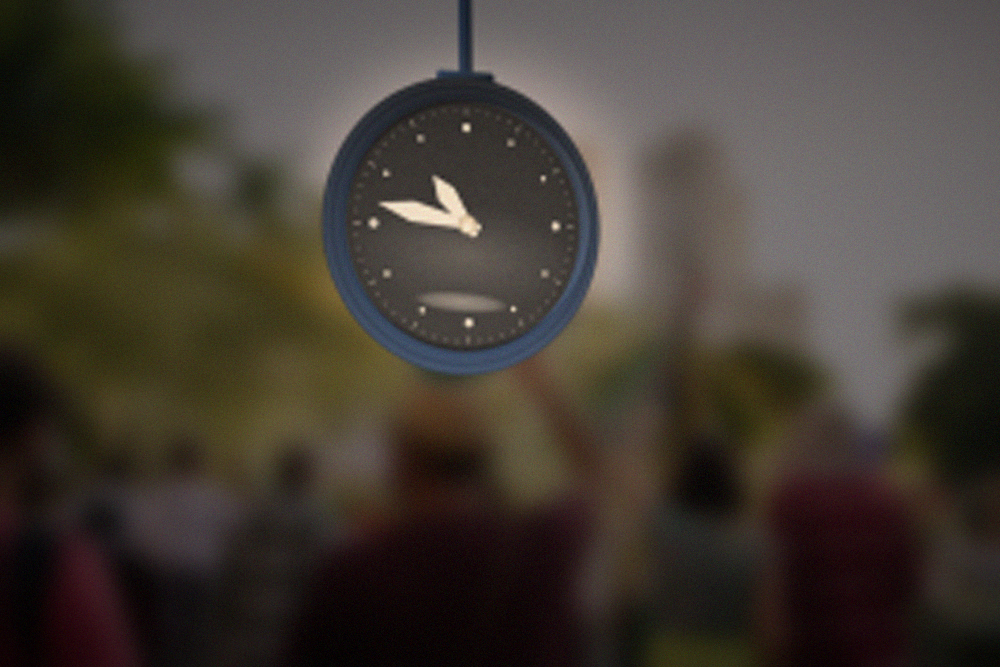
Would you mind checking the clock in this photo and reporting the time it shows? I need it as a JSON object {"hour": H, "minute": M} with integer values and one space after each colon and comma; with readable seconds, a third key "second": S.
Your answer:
{"hour": 10, "minute": 47}
